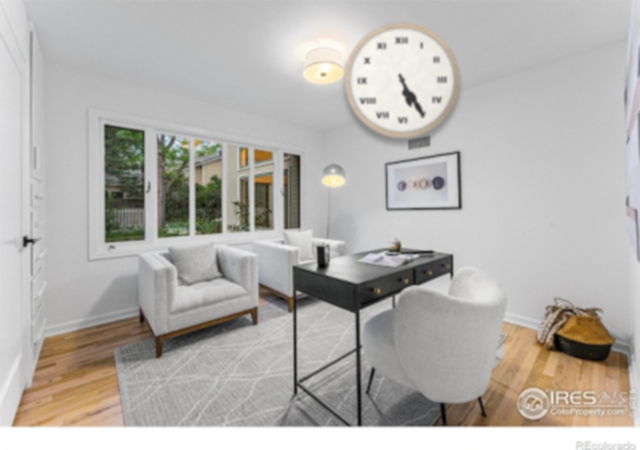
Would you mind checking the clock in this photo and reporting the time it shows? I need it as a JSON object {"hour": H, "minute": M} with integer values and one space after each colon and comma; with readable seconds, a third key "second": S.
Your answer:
{"hour": 5, "minute": 25}
